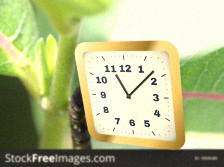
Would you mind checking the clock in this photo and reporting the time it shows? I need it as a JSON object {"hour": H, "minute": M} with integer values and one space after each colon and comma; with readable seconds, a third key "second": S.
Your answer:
{"hour": 11, "minute": 8}
